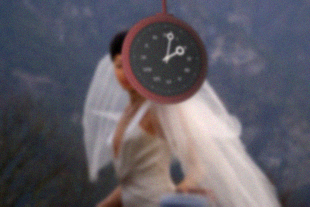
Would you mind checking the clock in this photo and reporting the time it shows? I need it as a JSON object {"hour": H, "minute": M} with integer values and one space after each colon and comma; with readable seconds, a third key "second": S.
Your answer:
{"hour": 2, "minute": 2}
